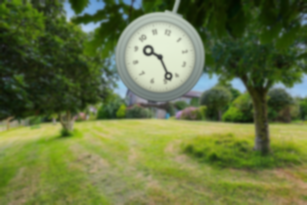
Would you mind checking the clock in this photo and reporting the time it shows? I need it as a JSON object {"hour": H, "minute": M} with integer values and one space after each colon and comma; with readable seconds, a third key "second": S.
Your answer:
{"hour": 9, "minute": 23}
